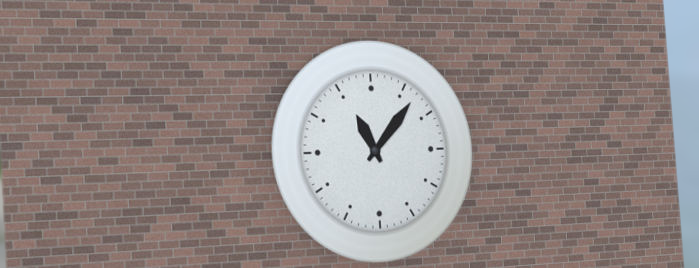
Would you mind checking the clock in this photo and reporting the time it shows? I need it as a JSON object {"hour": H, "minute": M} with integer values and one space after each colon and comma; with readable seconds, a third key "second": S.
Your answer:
{"hour": 11, "minute": 7}
